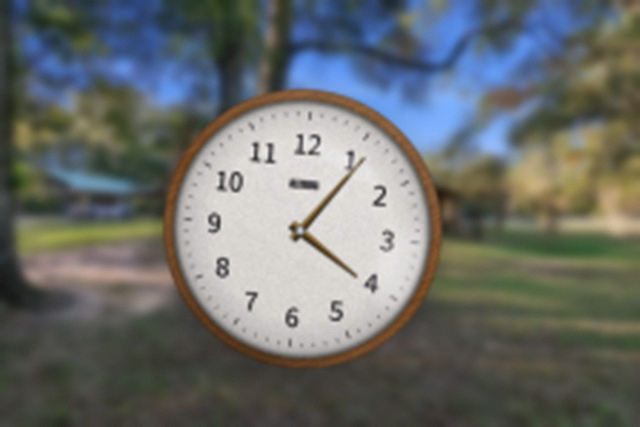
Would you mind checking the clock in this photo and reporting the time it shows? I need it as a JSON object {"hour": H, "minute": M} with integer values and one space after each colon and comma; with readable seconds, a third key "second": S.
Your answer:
{"hour": 4, "minute": 6}
